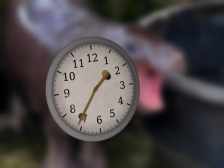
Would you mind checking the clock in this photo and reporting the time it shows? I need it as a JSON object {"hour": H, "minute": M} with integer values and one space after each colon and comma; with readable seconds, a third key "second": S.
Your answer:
{"hour": 1, "minute": 36}
